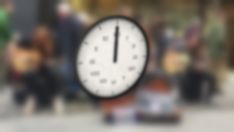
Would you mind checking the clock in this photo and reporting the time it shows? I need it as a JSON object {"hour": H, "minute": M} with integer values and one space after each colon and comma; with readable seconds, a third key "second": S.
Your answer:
{"hour": 12, "minute": 0}
